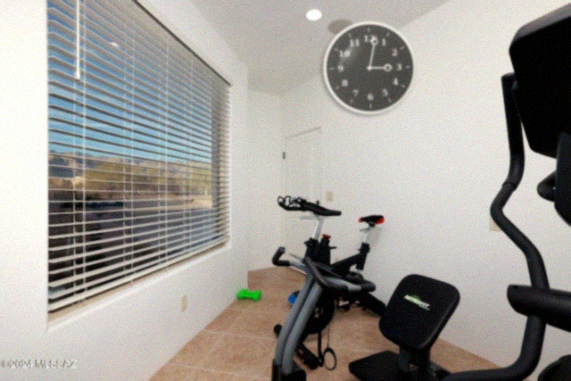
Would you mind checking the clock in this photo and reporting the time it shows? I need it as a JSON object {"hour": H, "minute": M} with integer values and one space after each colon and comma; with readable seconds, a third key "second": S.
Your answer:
{"hour": 3, "minute": 2}
